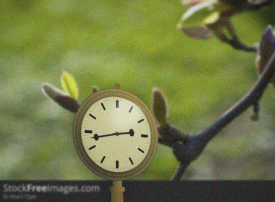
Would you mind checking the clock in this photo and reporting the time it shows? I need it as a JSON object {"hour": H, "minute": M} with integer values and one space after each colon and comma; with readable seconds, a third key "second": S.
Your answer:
{"hour": 2, "minute": 43}
